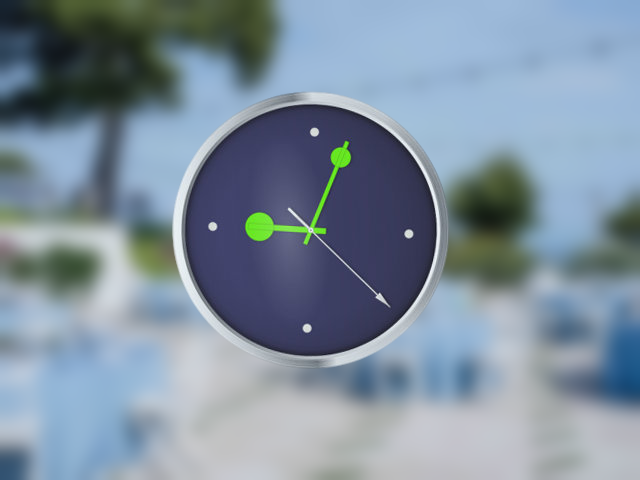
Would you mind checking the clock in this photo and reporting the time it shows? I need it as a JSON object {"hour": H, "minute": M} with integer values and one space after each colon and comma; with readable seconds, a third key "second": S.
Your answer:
{"hour": 9, "minute": 3, "second": 22}
